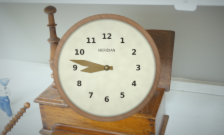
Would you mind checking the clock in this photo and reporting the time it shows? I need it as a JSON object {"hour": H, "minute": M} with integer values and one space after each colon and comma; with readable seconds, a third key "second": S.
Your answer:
{"hour": 8, "minute": 47}
